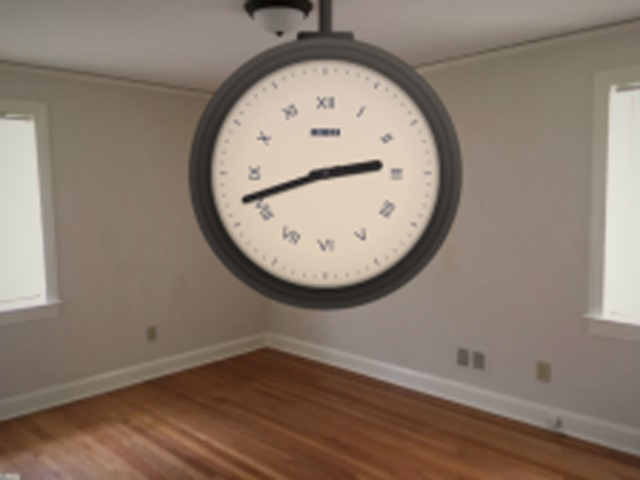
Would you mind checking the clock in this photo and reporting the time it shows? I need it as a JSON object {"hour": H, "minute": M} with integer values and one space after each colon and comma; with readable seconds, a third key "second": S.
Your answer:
{"hour": 2, "minute": 42}
